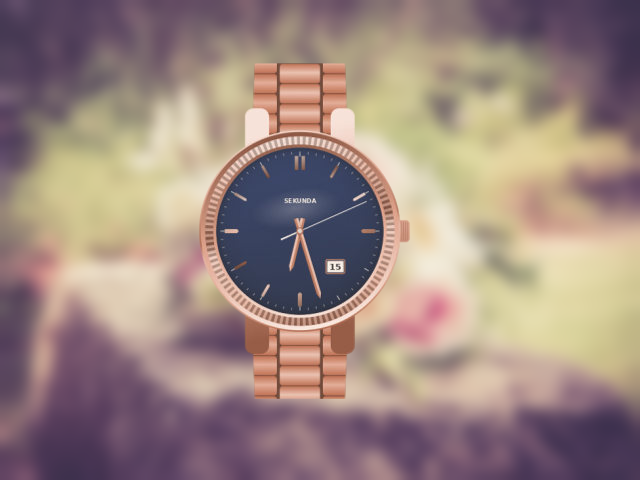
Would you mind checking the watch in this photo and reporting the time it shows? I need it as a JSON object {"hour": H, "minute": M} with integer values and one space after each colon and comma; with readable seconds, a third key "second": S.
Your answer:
{"hour": 6, "minute": 27, "second": 11}
